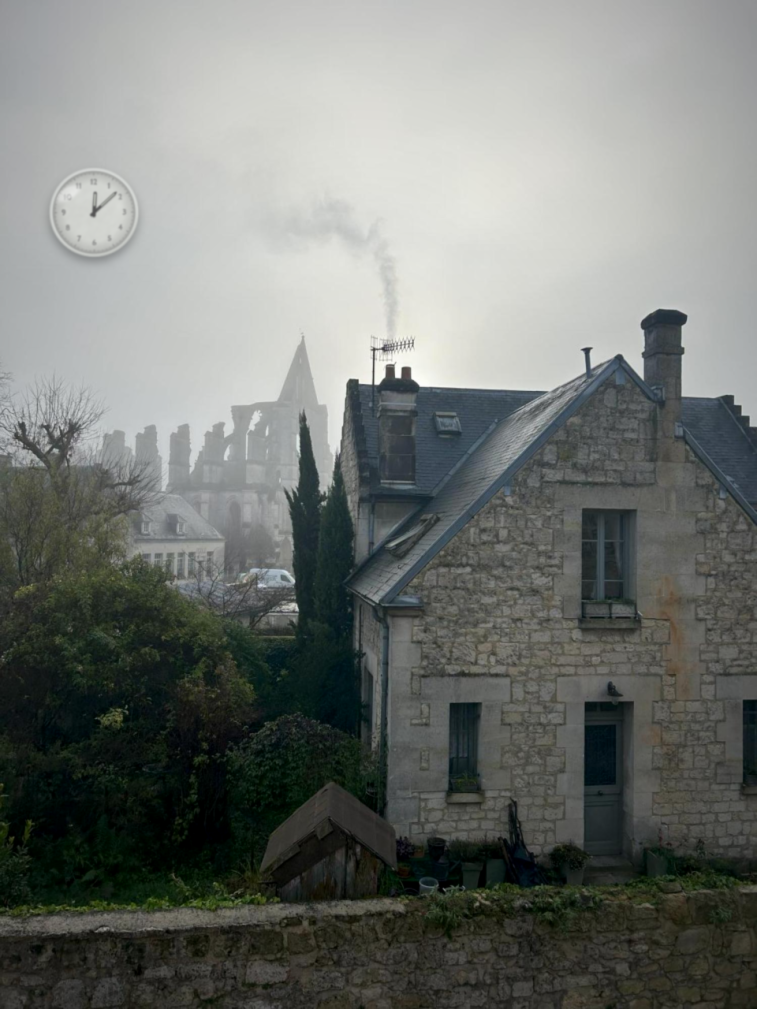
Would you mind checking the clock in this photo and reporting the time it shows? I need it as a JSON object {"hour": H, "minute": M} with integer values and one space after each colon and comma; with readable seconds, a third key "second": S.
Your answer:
{"hour": 12, "minute": 8}
